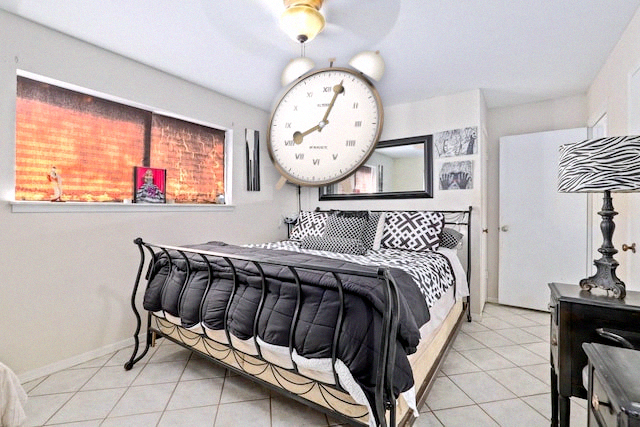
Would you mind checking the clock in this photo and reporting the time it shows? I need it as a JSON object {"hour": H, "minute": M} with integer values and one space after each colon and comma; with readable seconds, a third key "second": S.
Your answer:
{"hour": 8, "minute": 3}
